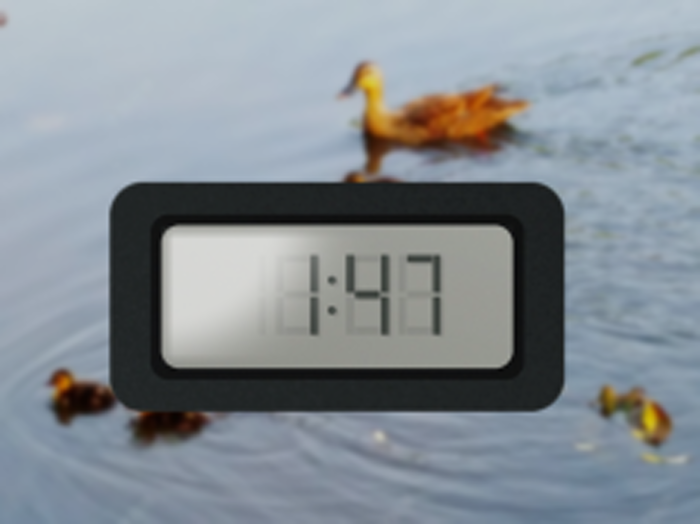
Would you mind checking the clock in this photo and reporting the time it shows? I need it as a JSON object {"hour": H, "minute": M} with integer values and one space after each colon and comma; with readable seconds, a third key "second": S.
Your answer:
{"hour": 1, "minute": 47}
